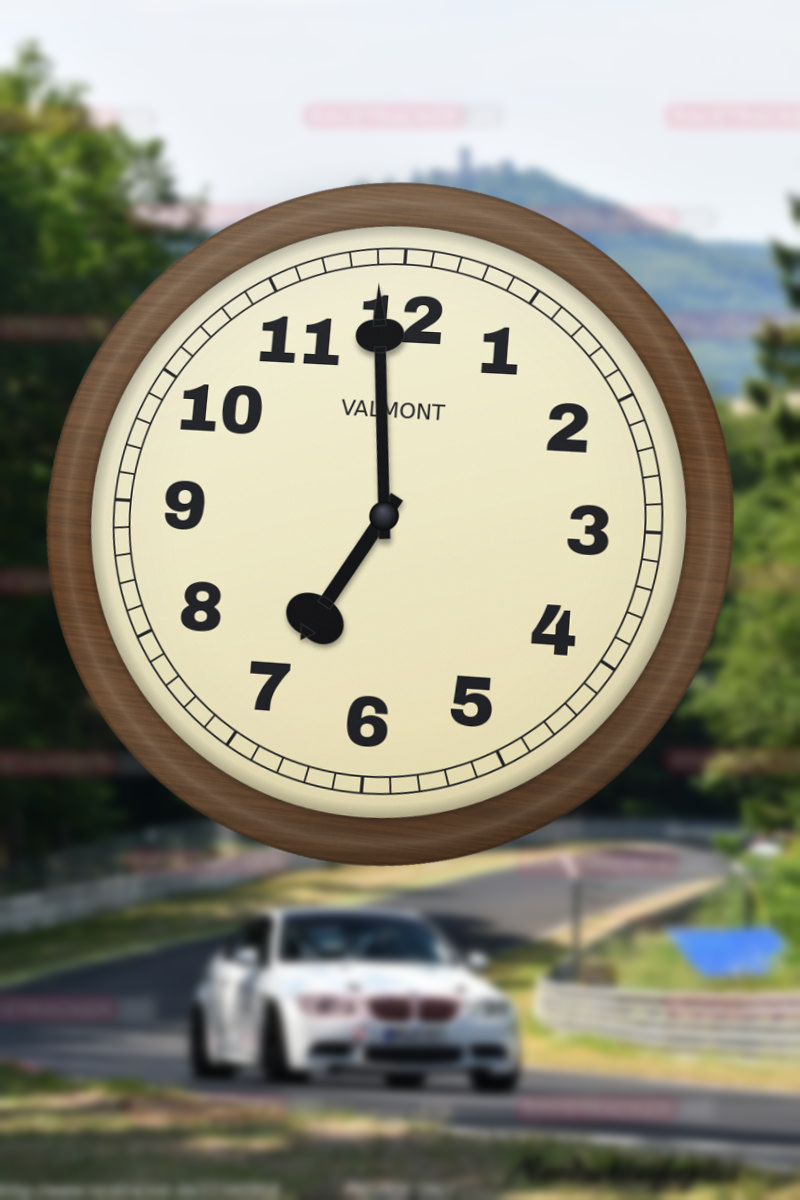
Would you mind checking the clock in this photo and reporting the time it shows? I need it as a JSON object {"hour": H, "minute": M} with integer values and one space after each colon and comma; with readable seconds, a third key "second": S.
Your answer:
{"hour": 6, "minute": 59}
